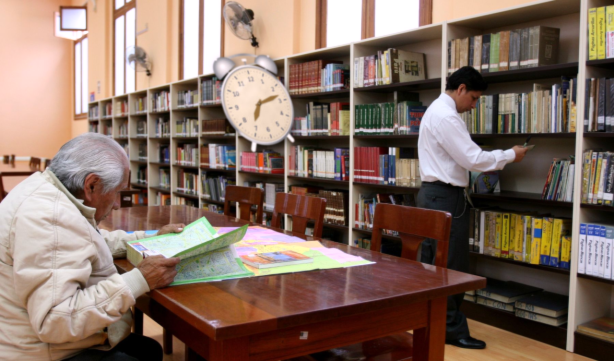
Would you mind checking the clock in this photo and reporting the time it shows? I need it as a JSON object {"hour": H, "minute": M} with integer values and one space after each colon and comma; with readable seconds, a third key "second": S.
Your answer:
{"hour": 7, "minute": 13}
